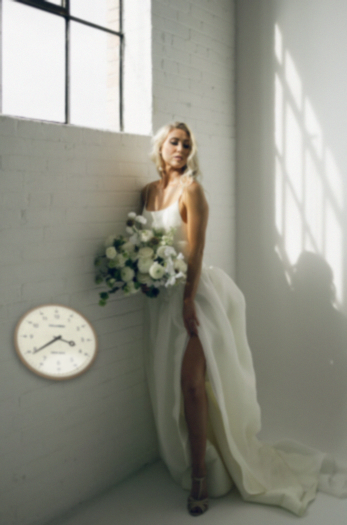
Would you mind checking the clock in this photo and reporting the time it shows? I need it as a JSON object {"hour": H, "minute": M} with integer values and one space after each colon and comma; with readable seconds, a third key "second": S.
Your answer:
{"hour": 3, "minute": 39}
